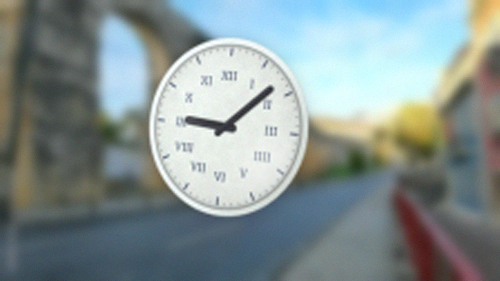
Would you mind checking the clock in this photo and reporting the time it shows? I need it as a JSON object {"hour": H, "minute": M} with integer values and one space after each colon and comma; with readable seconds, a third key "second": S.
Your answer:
{"hour": 9, "minute": 8}
